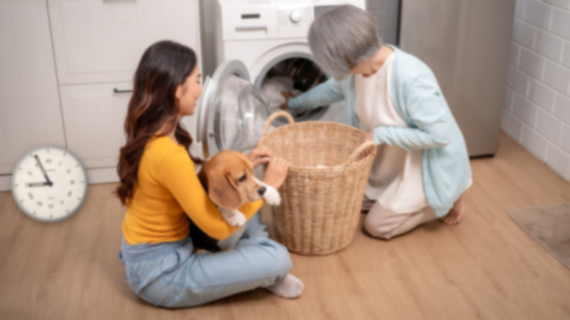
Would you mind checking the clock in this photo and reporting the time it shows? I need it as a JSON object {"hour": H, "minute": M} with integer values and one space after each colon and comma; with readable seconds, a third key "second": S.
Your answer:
{"hour": 8, "minute": 56}
